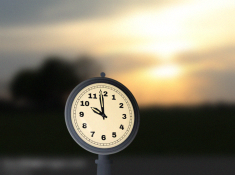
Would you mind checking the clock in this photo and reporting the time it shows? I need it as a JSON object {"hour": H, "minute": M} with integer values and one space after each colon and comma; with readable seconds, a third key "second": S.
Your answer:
{"hour": 9, "minute": 59}
